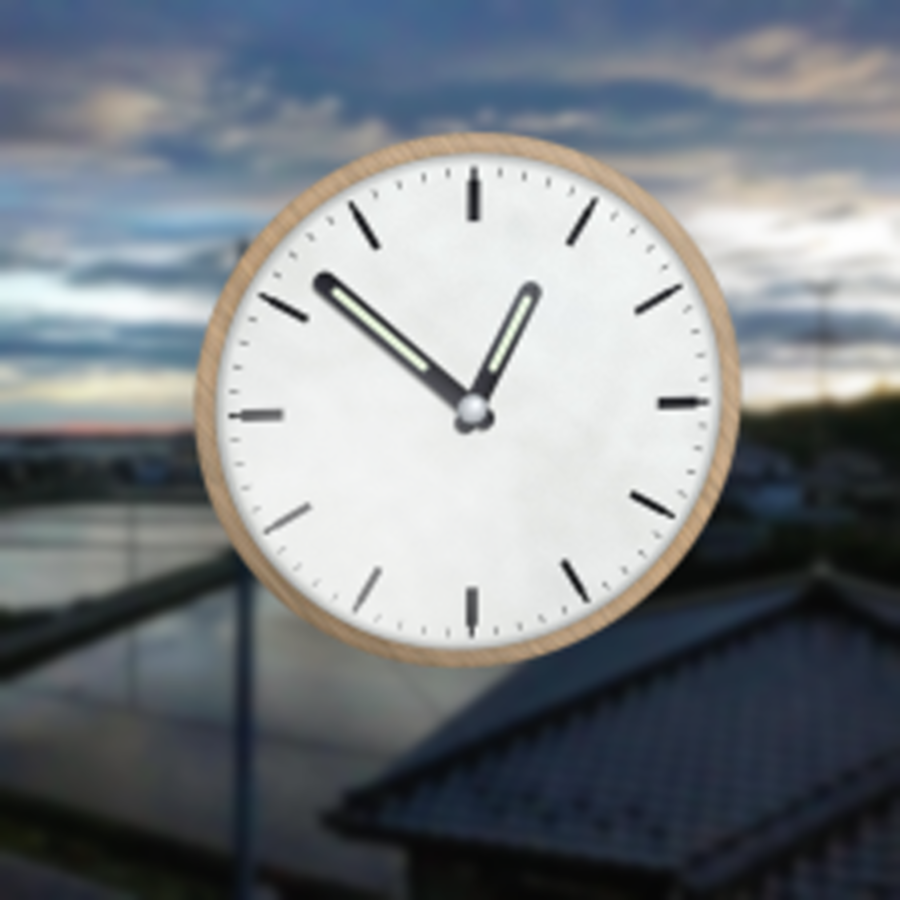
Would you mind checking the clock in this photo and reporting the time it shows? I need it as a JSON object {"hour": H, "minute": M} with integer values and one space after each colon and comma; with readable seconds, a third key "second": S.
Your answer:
{"hour": 12, "minute": 52}
